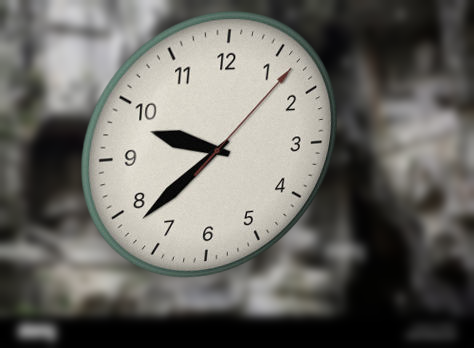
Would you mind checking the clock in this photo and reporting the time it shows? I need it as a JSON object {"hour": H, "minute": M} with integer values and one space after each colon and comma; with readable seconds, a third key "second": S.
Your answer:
{"hour": 9, "minute": 38, "second": 7}
